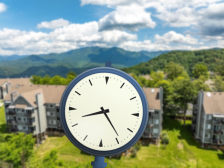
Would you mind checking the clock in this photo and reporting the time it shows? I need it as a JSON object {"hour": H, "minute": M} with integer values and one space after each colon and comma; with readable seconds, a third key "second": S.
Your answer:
{"hour": 8, "minute": 24}
